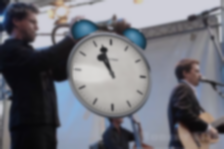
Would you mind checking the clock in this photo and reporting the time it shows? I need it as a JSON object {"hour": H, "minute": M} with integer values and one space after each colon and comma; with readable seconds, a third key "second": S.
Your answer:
{"hour": 10, "minute": 57}
